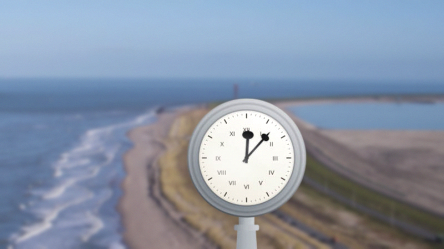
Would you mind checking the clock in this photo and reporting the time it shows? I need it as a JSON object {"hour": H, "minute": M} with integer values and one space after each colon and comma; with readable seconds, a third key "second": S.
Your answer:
{"hour": 12, "minute": 7}
